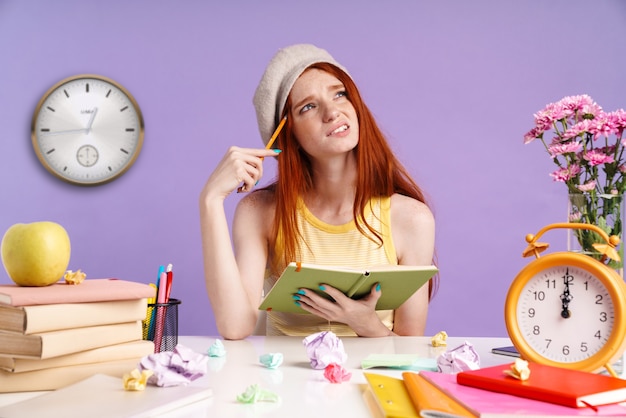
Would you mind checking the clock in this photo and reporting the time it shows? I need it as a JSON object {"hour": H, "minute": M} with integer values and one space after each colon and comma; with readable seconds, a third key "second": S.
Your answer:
{"hour": 12, "minute": 44}
